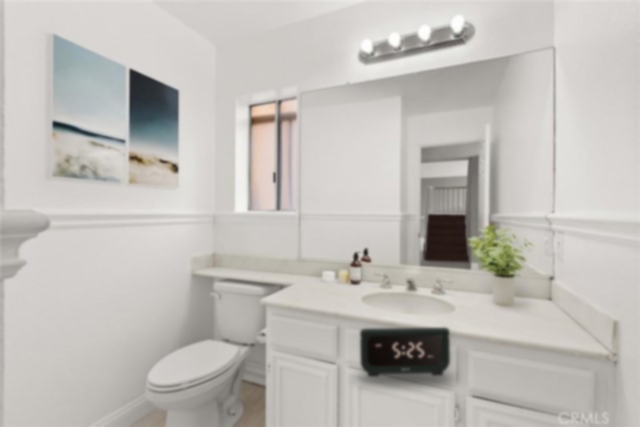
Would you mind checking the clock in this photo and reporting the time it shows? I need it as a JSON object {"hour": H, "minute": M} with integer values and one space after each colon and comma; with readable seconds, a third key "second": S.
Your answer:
{"hour": 5, "minute": 25}
